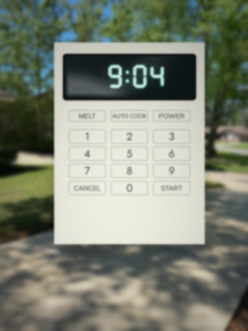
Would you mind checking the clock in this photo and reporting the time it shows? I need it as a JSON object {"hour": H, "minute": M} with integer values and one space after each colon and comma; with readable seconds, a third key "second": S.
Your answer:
{"hour": 9, "minute": 4}
